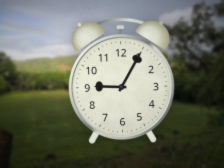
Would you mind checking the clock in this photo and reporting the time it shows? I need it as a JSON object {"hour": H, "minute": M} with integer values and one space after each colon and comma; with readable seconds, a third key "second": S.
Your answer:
{"hour": 9, "minute": 5}
